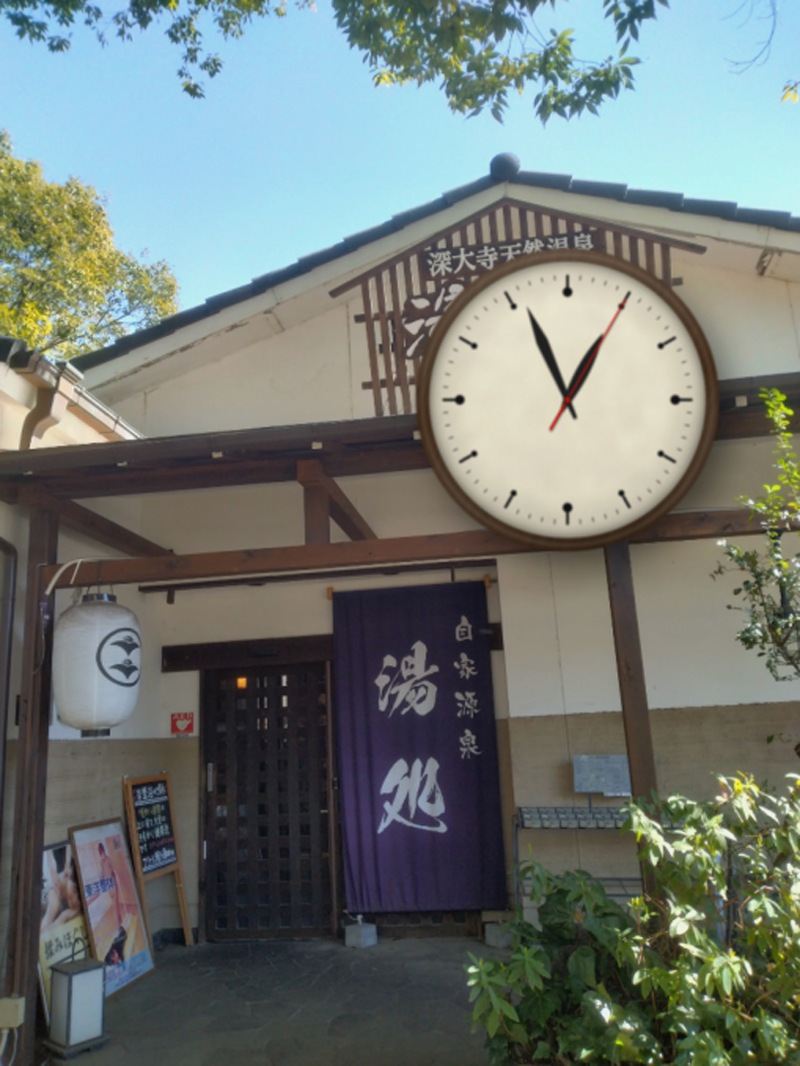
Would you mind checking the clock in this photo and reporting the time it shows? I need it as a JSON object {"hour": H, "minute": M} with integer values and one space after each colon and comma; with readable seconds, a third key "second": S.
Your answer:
{"hour": 12, "minute": 56, "second": 5}
